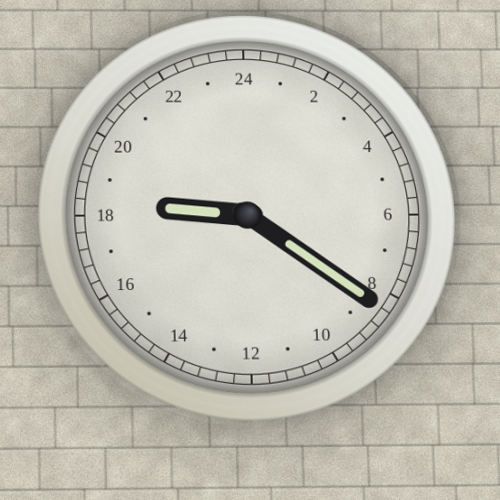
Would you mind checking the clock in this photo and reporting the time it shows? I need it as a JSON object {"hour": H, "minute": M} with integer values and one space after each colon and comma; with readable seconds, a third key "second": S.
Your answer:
{"hour": 18, "minute": 21}
